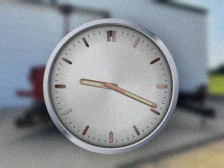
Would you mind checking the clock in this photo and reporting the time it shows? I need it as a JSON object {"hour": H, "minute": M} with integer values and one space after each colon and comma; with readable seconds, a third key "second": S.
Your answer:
{"hour": 9, "minute": 19}
